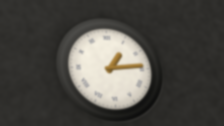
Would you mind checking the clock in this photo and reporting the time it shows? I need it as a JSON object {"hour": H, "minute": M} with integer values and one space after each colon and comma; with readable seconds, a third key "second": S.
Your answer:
{"hour": 1, "minute": 14}
